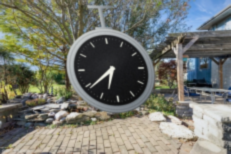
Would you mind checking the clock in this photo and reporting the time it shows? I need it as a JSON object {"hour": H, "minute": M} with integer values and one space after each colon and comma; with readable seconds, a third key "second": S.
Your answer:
{"hour": 6, "minute": 39}
